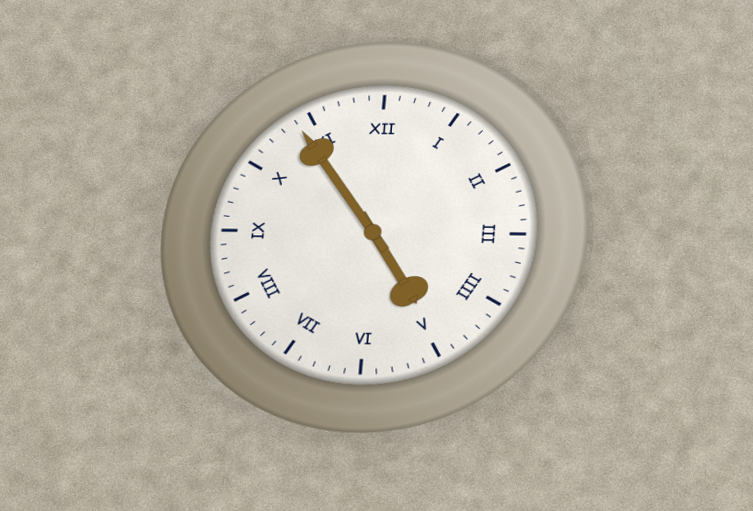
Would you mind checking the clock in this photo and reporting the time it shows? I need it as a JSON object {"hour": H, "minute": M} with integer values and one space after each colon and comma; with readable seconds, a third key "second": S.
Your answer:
{"hour": 4, "minute": 54}
